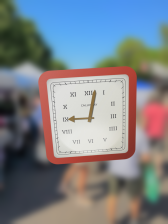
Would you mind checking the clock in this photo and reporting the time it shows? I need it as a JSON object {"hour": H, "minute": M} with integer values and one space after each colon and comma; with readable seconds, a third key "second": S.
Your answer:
{"hour": 9, "minute": 2}
